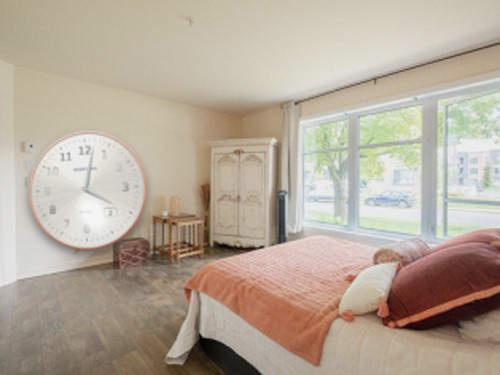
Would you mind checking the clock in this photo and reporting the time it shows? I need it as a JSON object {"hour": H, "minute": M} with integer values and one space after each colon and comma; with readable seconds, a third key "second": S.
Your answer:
{"hour": 4, "minute": 2}
